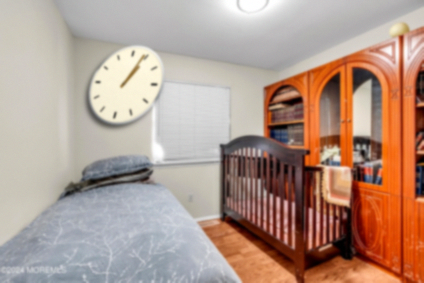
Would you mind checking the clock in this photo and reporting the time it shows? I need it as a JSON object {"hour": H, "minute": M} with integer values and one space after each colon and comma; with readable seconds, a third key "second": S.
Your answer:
{"hour": 1, "minute": 4}
